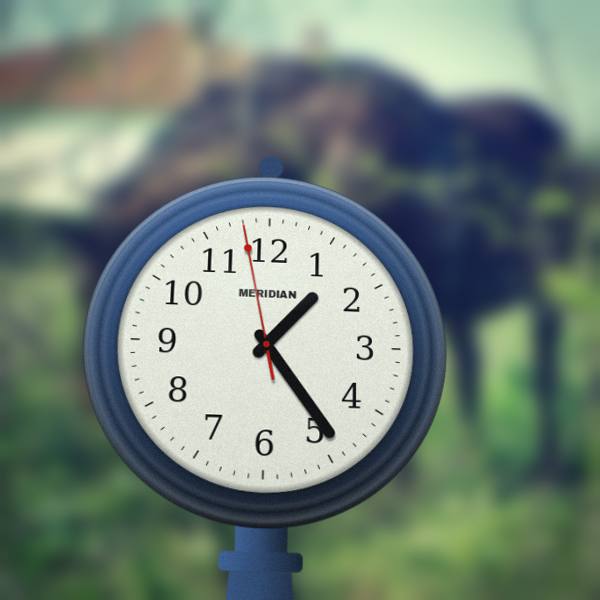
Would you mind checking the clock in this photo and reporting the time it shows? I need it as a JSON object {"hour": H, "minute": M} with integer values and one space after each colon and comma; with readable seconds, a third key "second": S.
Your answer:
{"hour": 1, "minute": 23, "second": 58}
